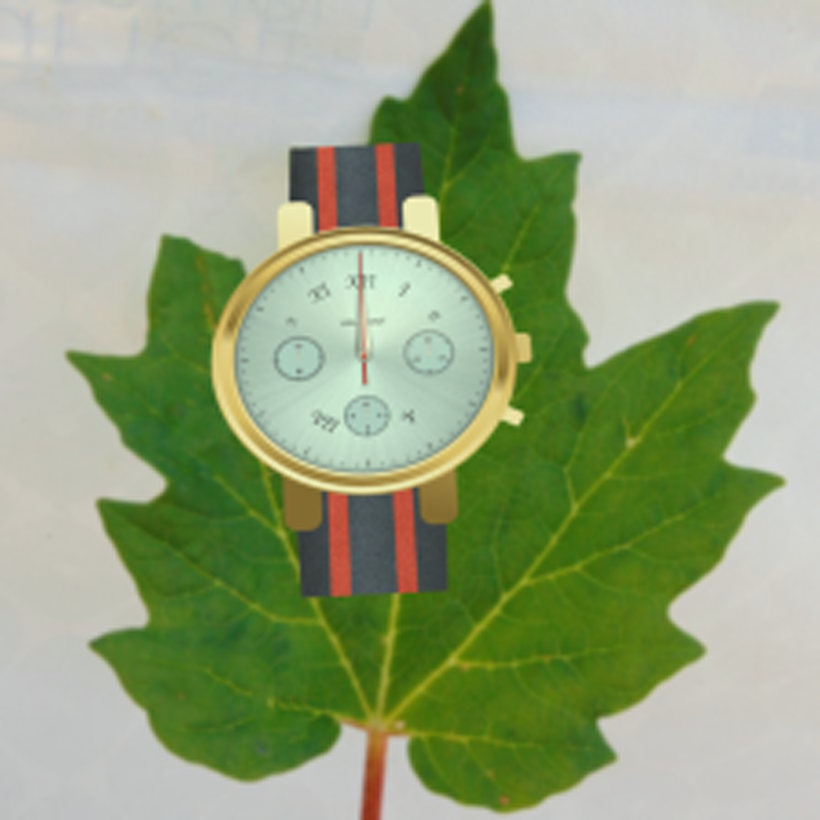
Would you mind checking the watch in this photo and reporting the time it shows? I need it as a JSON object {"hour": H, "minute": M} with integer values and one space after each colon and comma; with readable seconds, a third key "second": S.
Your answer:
{"hour": 12, "minute": 0}
